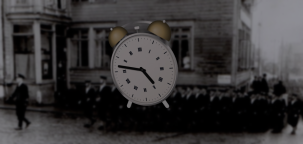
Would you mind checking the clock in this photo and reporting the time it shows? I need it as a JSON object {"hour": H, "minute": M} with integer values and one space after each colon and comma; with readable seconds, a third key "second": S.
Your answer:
{"hour": 4, "minute": 47}
